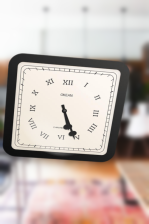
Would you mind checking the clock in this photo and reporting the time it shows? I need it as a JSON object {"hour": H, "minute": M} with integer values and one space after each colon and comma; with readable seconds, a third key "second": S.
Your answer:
{"hour": 5, "minute": 26}
